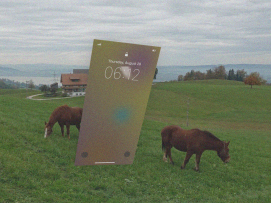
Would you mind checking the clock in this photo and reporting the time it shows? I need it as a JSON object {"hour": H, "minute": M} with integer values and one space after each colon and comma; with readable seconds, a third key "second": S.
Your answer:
{"hour": 6, "minute": 12}
